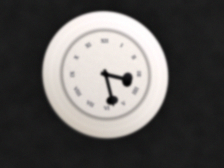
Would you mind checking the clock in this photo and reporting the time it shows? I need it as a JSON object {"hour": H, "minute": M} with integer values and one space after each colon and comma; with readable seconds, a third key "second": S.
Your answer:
{"hour": 3, "minute": 28}
